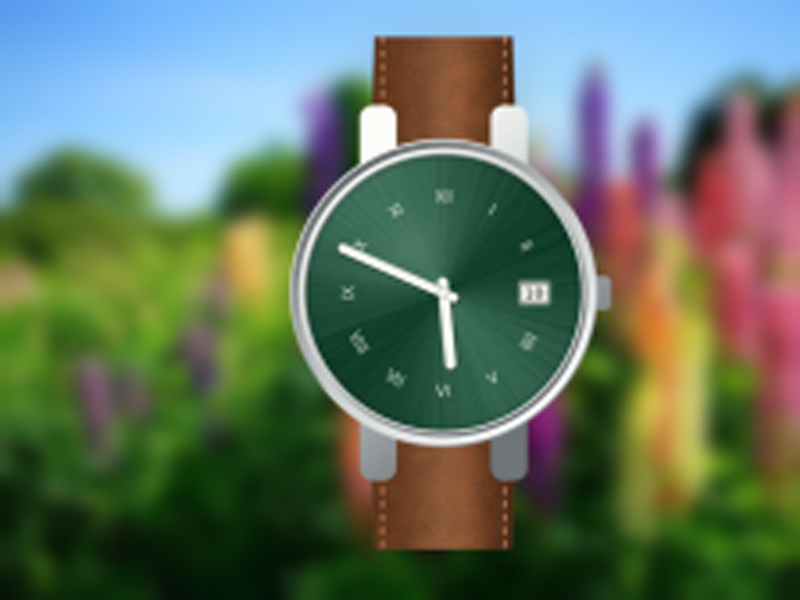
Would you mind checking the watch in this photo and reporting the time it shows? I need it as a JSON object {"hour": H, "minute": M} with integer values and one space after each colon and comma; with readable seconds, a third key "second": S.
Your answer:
{"hour": 5, "minute": 49}
